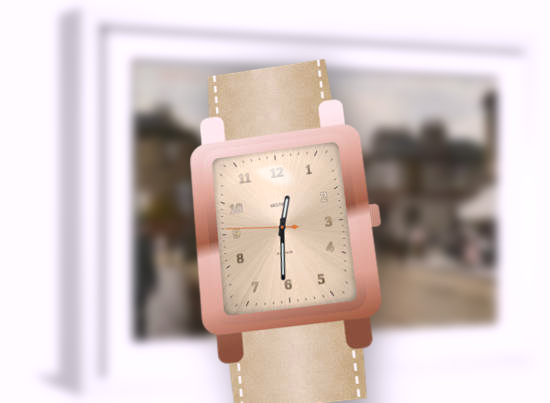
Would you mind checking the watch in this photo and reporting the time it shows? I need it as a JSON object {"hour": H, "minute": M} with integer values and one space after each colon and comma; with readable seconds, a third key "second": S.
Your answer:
{"hour": 12, "minute": 30, "second": 46}
